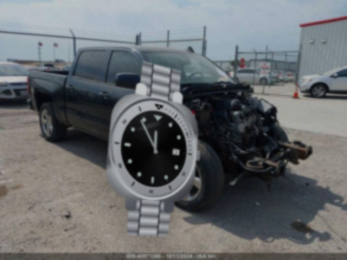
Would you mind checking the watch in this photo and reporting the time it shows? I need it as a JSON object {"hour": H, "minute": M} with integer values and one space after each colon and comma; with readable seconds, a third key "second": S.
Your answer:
{"hour": 11, "minute": 54}
